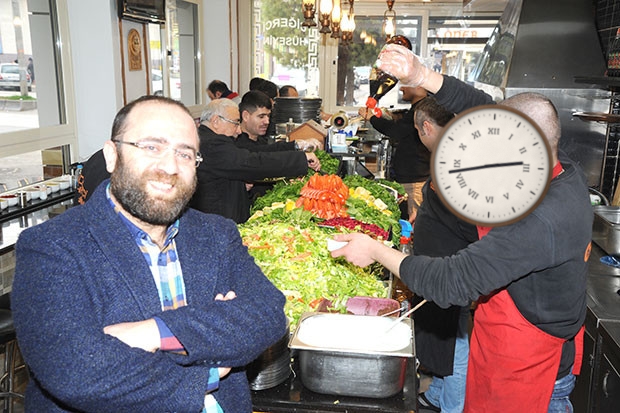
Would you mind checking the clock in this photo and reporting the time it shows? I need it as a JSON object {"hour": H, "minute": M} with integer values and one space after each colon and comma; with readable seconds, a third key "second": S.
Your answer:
{"hour": 2, "minute": 43}
